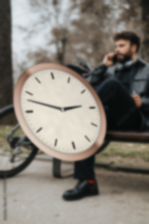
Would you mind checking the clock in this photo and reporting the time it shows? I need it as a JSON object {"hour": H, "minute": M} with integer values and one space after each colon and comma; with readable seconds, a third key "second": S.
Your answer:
{"hour": 2, "minute": 48}
